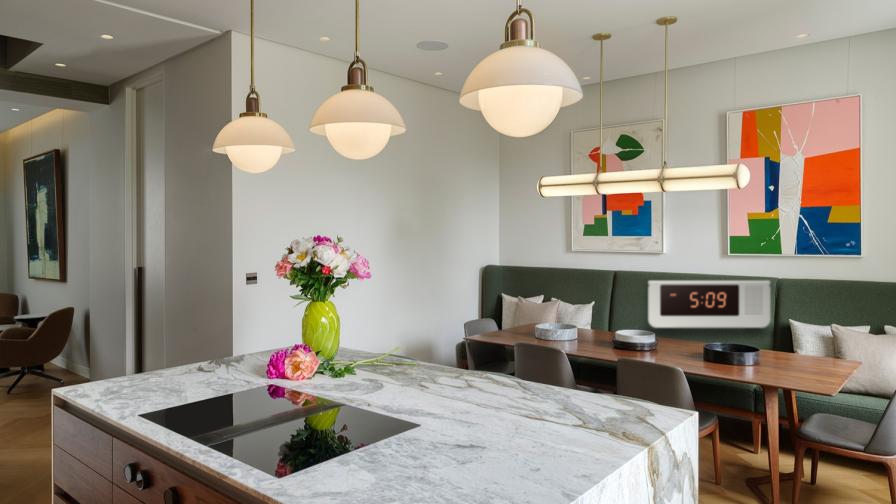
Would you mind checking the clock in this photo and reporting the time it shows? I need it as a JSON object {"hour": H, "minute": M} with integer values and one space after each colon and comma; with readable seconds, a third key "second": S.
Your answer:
{"hour": 5, "minute": 9}
